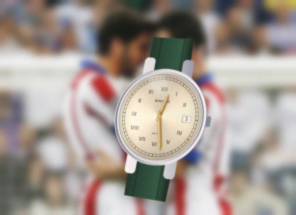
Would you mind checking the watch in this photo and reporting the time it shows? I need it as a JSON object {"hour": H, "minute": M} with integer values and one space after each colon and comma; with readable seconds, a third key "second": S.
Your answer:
{"hour": 12, "minute": 28}
